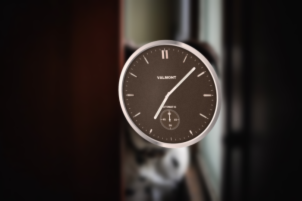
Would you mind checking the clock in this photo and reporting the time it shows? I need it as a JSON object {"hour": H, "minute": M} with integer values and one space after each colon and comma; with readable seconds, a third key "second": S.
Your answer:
{"hour": 7, "minute": 8}
